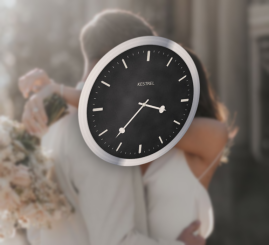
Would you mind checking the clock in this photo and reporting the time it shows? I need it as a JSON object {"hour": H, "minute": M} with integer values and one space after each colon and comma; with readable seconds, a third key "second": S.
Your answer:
{"hour": 3, "minute": 37}
